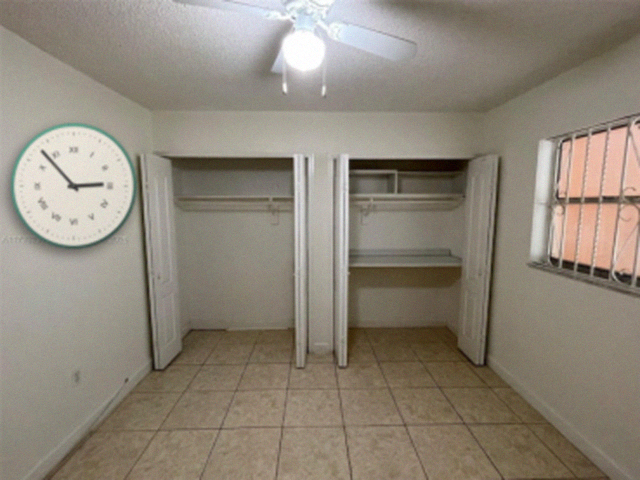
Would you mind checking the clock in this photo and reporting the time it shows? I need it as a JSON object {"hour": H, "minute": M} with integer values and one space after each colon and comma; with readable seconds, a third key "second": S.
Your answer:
{"hour": 2, "minute": 53}
